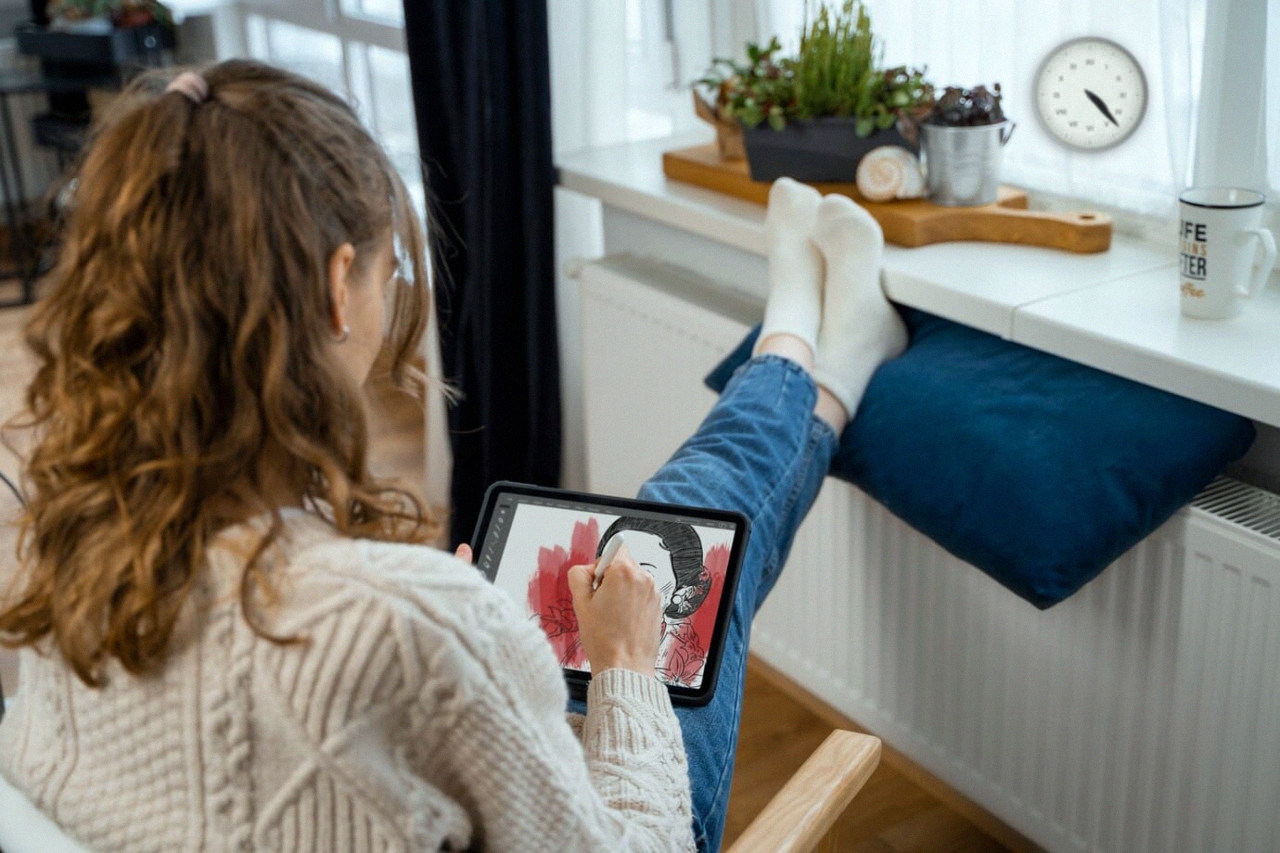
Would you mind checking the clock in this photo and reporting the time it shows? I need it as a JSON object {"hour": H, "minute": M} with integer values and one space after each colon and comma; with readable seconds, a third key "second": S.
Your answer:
{"hour": 4, "minute": 23}
